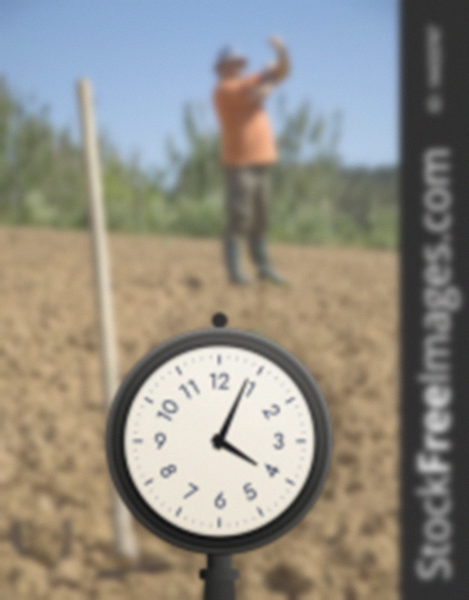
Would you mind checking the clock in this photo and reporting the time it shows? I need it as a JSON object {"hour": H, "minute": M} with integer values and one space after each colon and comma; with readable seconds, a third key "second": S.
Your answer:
{"hour": 4, "minute": 4}
